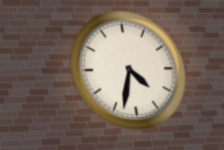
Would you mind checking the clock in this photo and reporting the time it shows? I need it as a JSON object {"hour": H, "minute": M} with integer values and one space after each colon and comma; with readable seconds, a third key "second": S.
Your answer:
{"hour": 4, "minute": 33}
